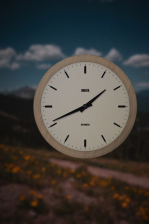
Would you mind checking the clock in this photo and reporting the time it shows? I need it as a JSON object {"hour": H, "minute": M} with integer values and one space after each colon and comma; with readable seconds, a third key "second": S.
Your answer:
{"hour": 1, "minute": 41}
